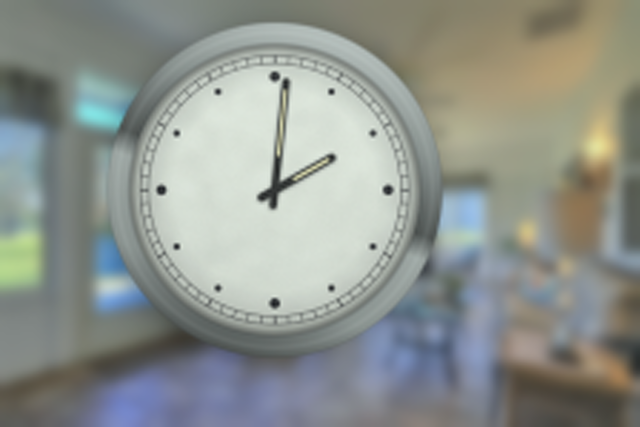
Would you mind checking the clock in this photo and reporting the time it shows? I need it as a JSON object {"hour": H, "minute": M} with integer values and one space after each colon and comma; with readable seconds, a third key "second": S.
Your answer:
{"hour": 2, "minute": 1}
